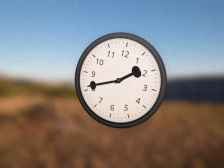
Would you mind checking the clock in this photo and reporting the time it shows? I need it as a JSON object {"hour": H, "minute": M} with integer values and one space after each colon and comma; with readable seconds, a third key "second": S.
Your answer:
{"hour": 1, "minute": 41}
